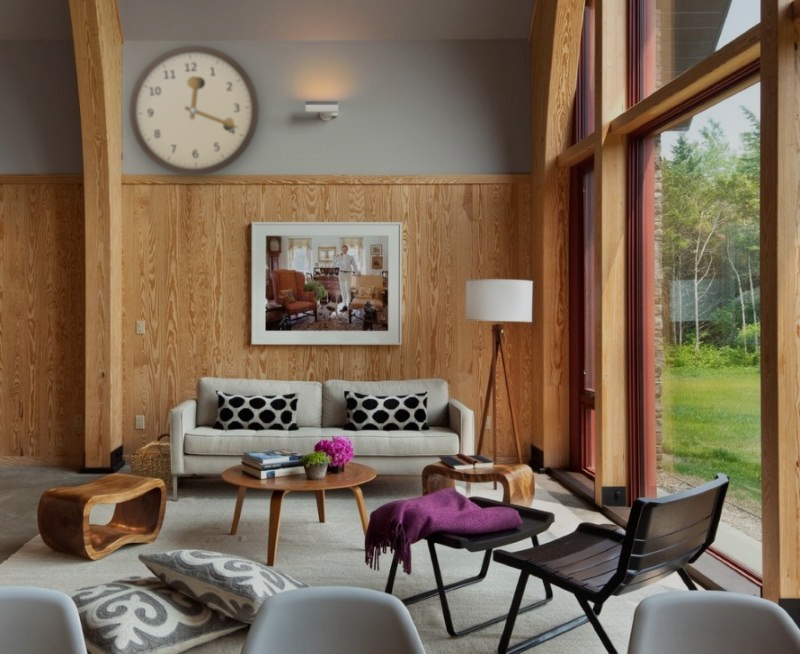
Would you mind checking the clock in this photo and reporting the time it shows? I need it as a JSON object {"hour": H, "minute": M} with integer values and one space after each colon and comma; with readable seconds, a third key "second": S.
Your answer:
{"hour": 12, "minute": 19}
